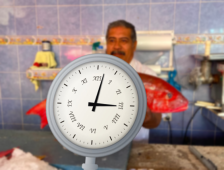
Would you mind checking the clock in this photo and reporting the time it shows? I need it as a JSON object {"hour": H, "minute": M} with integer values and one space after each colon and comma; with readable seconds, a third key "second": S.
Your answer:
{"hour": 3, "minute": 2}
